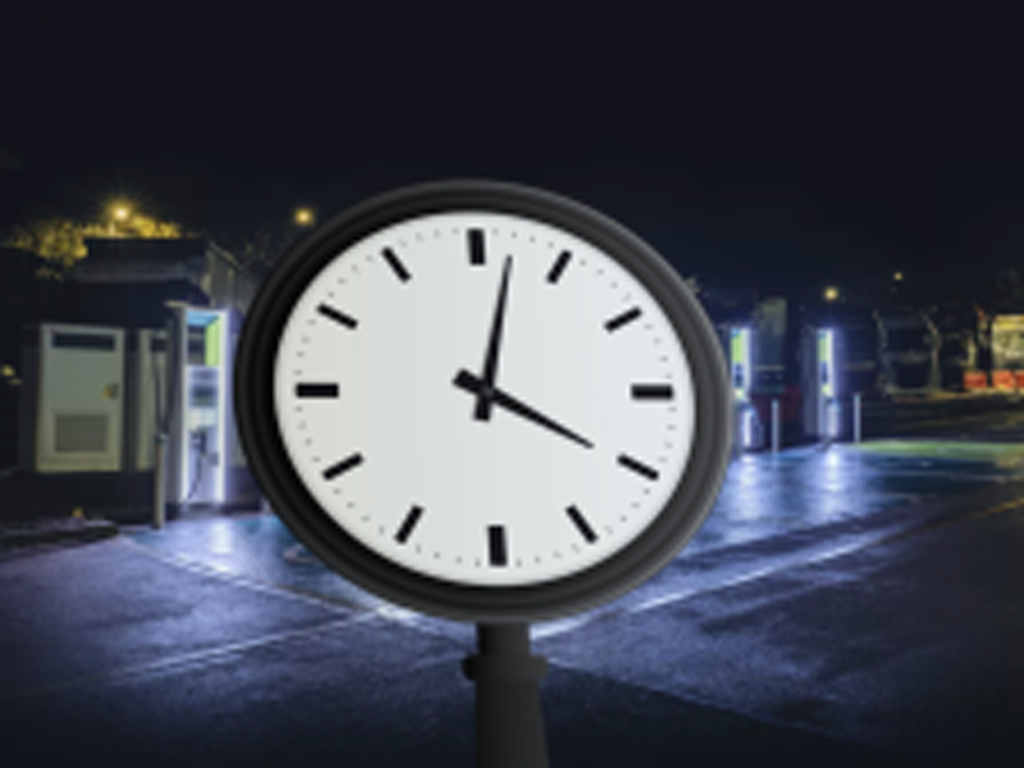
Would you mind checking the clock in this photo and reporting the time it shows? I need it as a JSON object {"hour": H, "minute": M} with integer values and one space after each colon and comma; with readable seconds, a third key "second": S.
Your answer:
{"hour": 4, "minute": 2}
